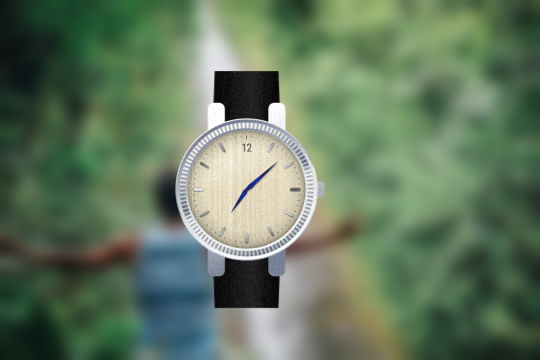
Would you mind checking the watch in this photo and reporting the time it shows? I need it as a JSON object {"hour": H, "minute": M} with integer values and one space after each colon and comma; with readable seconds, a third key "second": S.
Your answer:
{"hour": 7, "minute": 8}
